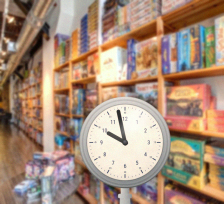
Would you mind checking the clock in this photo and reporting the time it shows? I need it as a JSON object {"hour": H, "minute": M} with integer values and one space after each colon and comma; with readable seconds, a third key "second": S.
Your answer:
{"hour": 9, "minute": 58}
